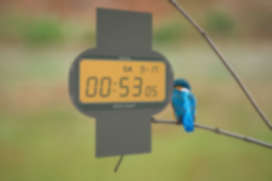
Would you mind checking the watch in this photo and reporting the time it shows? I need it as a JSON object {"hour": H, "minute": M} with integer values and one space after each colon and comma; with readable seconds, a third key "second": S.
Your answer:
{"hour": 0, "minute": 53}
